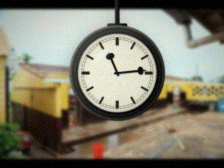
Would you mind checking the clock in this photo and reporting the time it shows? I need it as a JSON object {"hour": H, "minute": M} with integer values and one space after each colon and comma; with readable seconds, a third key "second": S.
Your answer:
{"hour": 11, "minute": 14}
